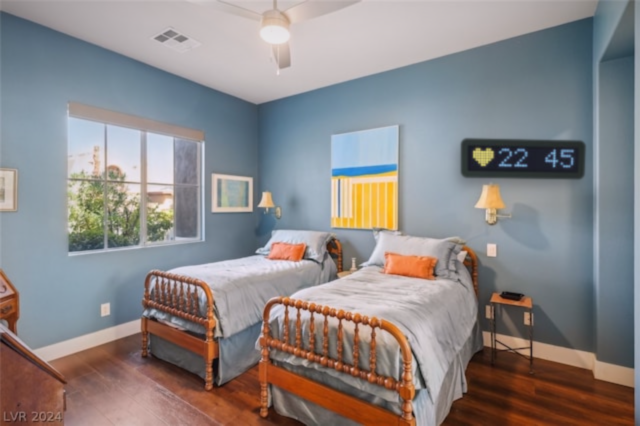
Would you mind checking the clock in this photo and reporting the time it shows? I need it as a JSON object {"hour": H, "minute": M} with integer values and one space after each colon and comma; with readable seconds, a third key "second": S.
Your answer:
{"hour": 22, "minute": 45}
